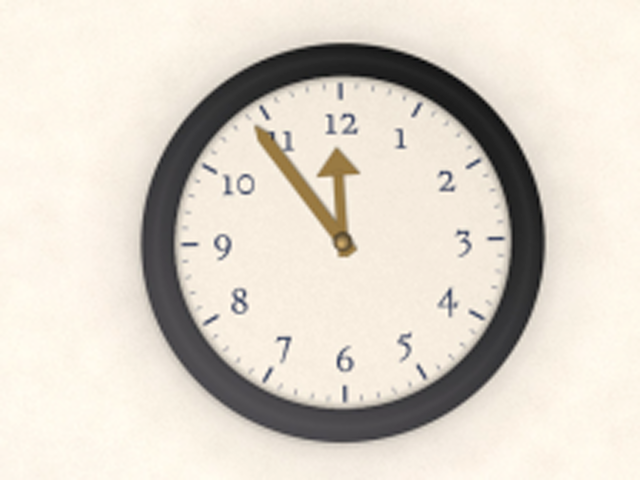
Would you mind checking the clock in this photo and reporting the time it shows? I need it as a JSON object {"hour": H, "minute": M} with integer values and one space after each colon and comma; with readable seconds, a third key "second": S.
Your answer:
{"hour": 11, "minute": 54}
